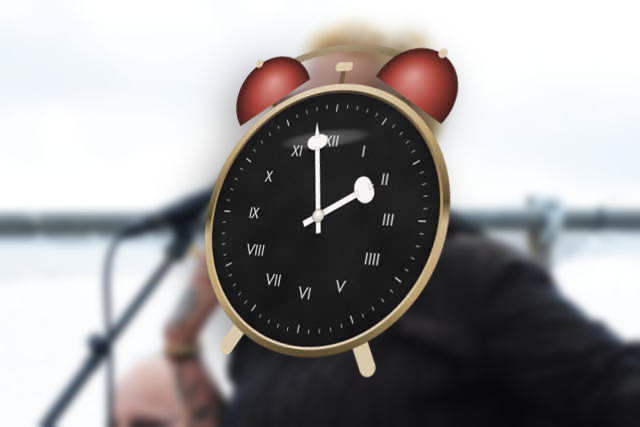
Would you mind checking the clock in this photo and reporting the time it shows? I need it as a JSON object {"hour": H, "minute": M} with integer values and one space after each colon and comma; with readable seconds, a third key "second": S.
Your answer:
{"hour": 1, "minute": 58}
